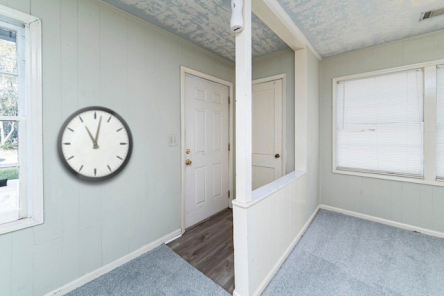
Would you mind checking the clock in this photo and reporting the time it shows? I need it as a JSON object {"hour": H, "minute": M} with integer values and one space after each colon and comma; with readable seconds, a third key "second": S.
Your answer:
{"hour": 11, "minute": 2}
